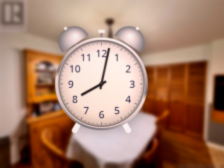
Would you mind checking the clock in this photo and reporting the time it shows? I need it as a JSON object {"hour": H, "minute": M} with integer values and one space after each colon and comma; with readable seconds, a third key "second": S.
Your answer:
{"hour": 8, "minute": 2}
